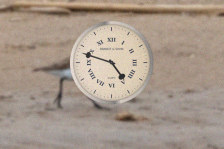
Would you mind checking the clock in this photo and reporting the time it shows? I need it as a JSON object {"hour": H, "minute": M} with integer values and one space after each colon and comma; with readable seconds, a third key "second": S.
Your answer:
{"hour": 4, "minute": 48}
